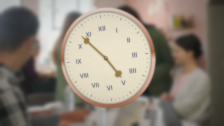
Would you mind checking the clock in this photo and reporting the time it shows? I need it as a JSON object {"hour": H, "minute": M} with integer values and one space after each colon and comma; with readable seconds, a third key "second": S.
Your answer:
{"hour": 4, "minute": 53}
